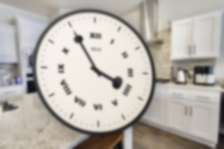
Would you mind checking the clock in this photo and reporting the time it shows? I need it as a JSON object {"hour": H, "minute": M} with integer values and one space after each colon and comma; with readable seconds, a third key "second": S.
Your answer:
{"hour": 3, "minute": 55}
